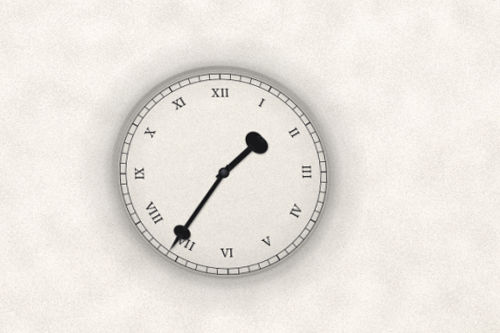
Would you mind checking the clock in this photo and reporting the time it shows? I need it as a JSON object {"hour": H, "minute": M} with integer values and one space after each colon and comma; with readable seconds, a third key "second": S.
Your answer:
{"hour": 1, "minute": 36}
